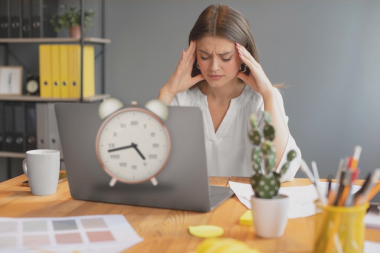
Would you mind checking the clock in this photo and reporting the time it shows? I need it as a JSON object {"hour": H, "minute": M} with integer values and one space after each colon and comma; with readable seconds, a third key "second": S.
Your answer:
{"hour": 4, "minute": 43}
